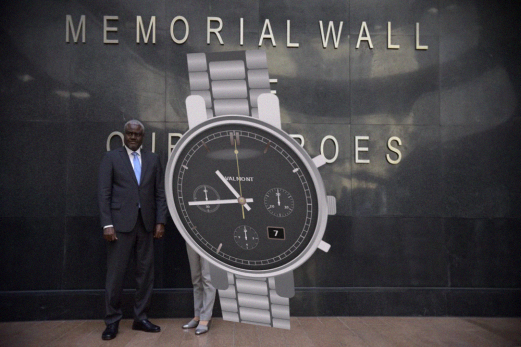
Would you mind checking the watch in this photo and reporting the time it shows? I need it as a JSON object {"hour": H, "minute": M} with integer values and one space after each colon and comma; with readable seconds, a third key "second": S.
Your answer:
{"hour": 10, "minute": 44}
